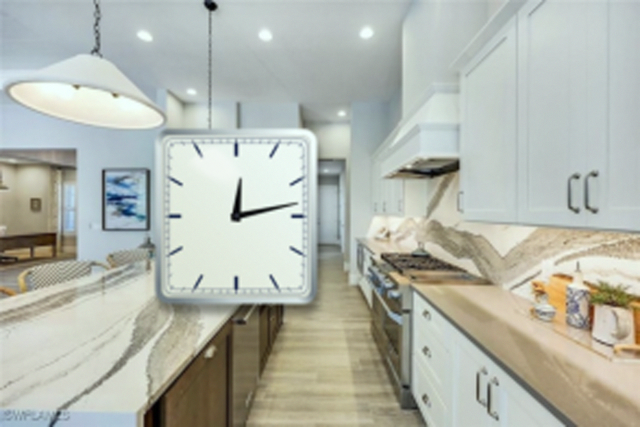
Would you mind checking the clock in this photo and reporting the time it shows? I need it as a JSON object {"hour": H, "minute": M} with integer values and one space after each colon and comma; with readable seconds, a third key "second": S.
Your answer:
{"hour": 12, "minute": 13}
